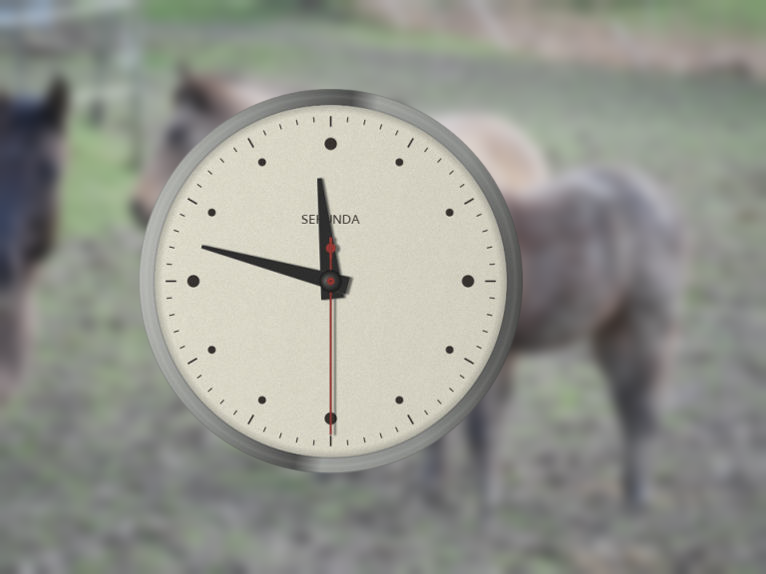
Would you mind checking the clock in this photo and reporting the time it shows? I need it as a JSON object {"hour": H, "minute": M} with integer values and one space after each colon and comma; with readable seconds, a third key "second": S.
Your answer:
{"hour": 11, "minute": 47, "second": 30}
